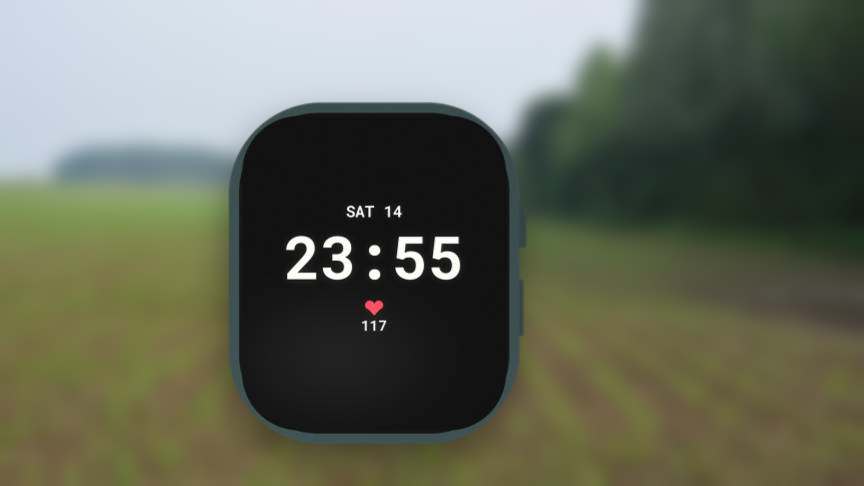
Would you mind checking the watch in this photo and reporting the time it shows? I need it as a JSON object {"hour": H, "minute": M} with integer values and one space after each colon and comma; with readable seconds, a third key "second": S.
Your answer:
{"hour": 23, "minute": 55}
